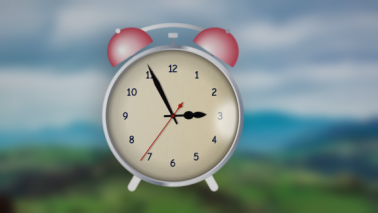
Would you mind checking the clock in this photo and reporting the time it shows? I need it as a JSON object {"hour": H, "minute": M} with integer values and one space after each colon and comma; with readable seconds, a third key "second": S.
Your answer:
{"hour": 2, "minute": 55, "second": 36}
